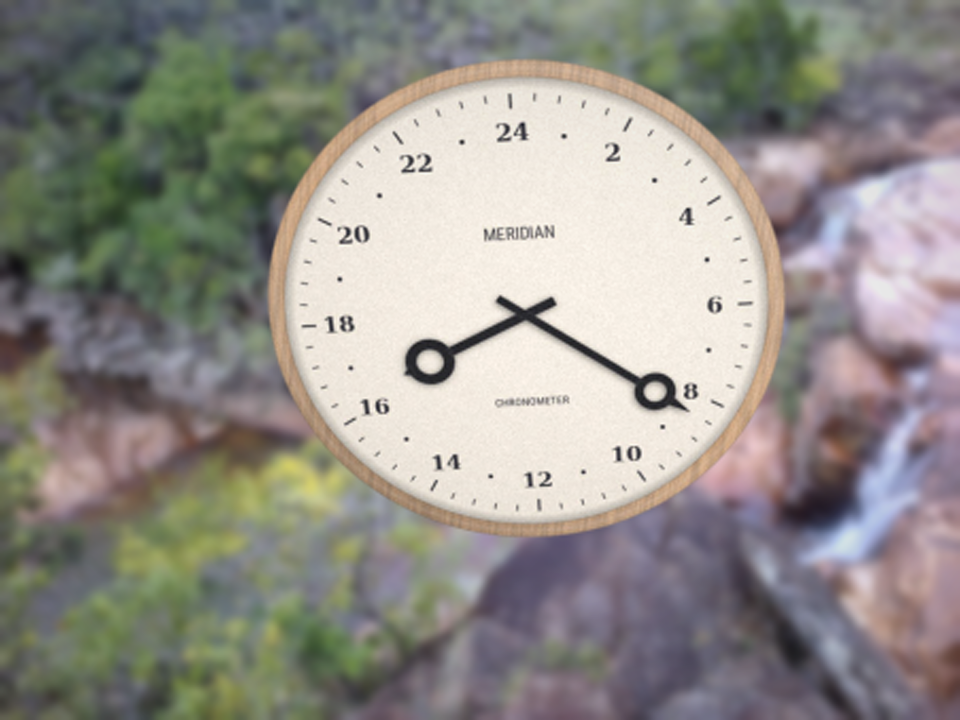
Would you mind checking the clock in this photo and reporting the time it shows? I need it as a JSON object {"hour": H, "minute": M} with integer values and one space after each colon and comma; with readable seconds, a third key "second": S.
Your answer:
{"hour": 16, "minute": 21}
